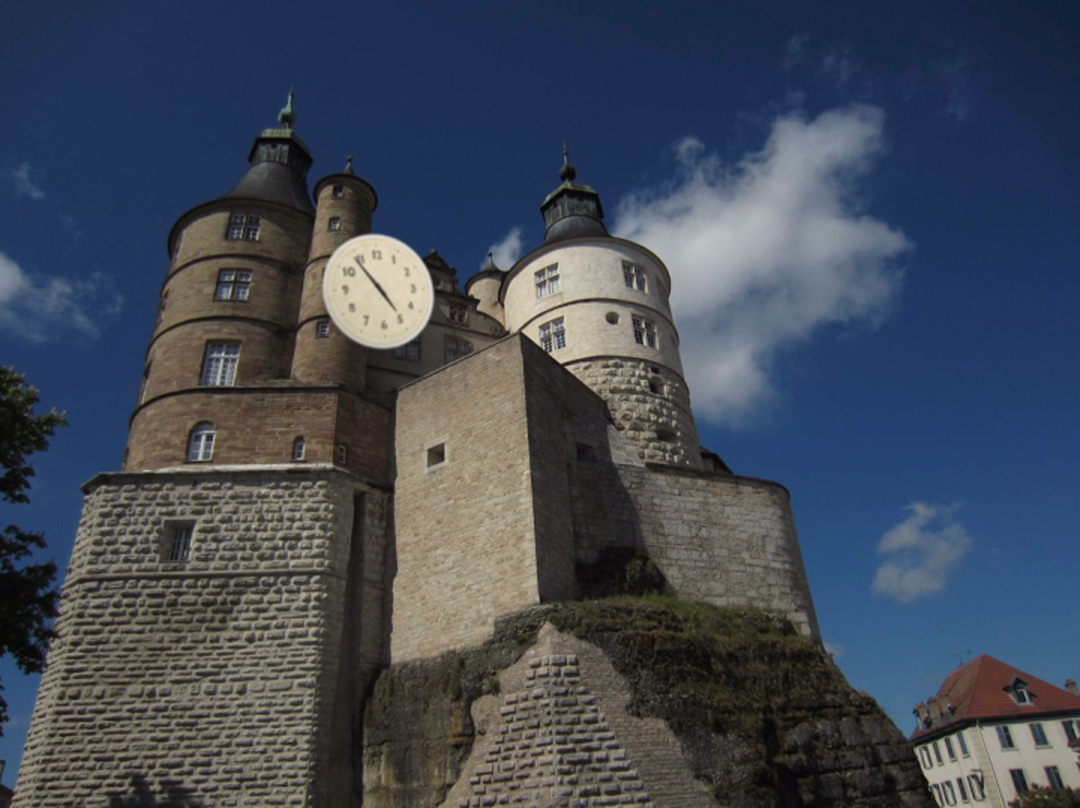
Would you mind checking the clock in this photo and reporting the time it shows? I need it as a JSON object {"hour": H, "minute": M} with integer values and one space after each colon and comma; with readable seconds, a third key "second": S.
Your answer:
{"hour": 4, "minute": 54}
